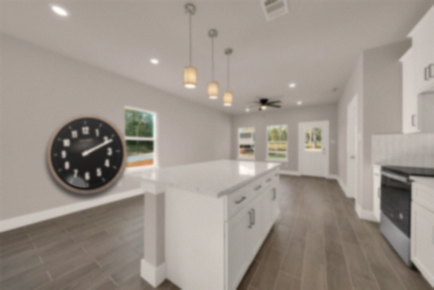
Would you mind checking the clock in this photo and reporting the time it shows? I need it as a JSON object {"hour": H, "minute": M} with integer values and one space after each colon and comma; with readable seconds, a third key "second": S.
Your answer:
{"hour": 2, "minute": 11}
